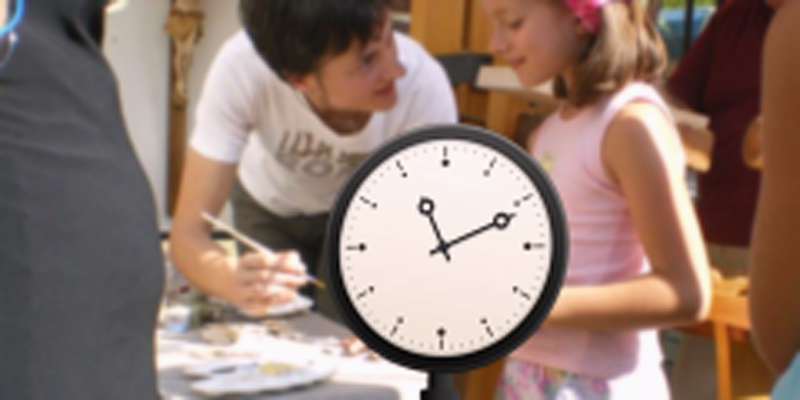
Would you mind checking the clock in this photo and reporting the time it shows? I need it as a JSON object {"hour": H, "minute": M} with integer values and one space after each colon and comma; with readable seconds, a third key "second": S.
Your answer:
{"hour": 11, "minute": 11}
